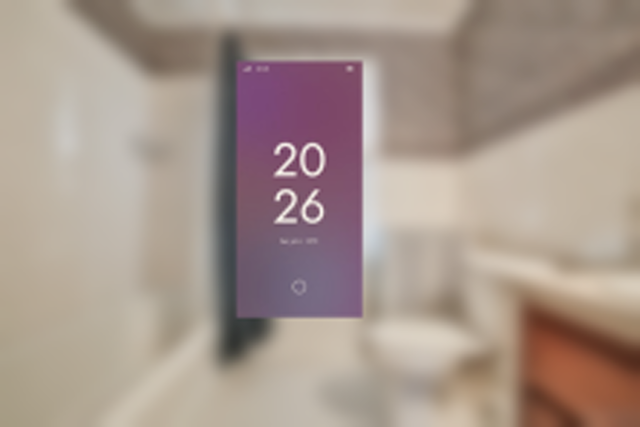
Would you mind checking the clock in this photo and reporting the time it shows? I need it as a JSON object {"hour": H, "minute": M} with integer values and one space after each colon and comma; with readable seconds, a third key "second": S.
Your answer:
{"hour": 20, "minute": 26}
